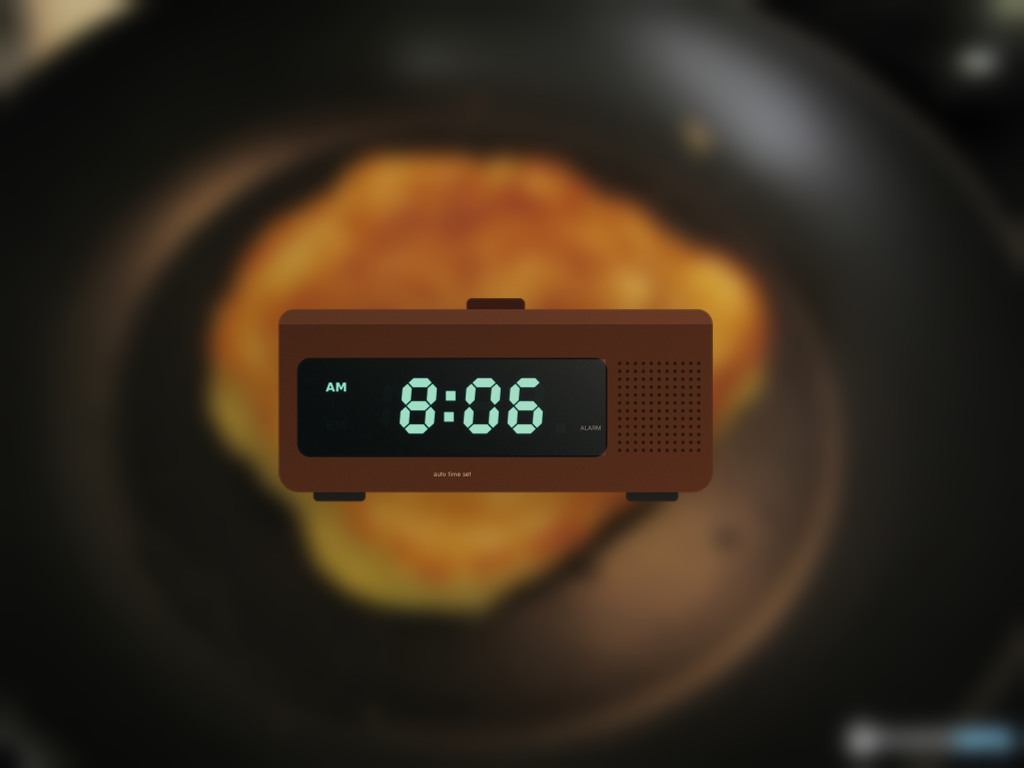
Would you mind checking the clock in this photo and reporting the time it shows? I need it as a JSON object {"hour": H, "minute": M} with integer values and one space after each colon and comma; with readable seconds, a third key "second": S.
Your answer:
{"hour": 8, "minute": 6}
